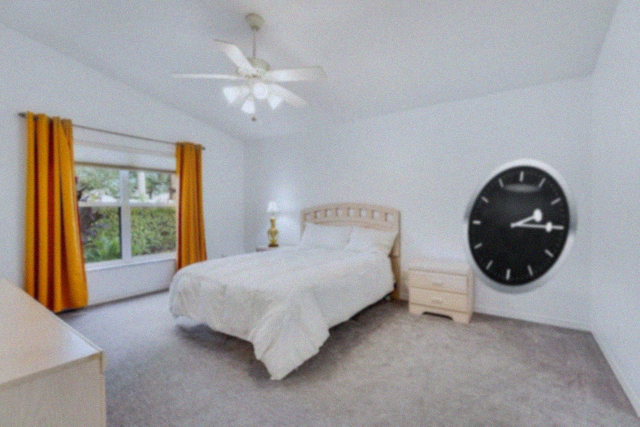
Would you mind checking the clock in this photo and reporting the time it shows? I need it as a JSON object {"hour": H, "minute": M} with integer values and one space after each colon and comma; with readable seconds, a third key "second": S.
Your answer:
{"hour": 2, "minute": 15}
